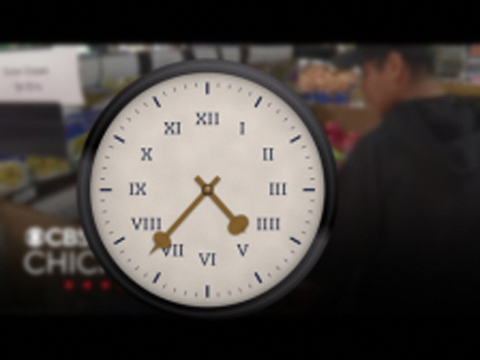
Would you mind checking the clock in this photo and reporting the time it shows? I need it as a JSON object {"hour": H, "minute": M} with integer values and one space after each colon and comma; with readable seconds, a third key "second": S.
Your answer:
{"hour": 4, "minute": 37}
